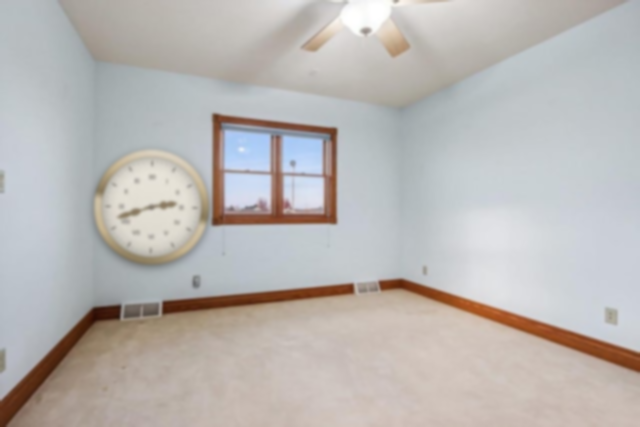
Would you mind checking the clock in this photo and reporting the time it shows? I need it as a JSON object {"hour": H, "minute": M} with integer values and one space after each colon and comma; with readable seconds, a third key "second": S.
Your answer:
{"hour": 2, "minute": 42}
